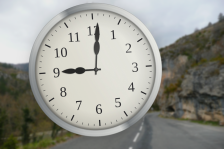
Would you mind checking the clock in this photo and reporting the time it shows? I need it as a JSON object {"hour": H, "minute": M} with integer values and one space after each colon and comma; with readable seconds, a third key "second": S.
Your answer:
{"hour": 9, "minute": 1}
